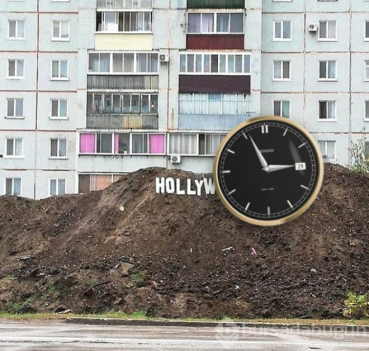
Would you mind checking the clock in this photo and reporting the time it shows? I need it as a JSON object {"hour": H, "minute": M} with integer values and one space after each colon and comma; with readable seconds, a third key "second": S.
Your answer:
{"hour": 2, "minute": 56}
